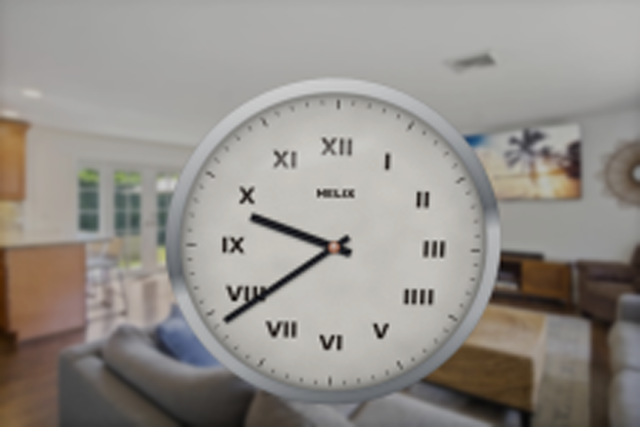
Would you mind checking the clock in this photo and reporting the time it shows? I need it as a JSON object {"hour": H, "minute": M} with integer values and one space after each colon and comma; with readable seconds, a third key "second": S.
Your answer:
{"hour": 9, "minute": 39}
